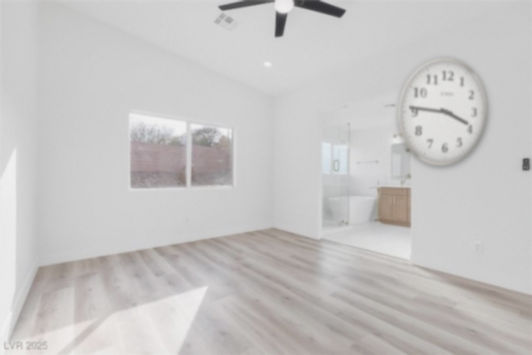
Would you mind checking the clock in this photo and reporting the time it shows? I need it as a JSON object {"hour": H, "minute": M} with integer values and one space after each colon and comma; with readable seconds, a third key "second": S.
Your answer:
{"hour": 3, "minute": 46}
